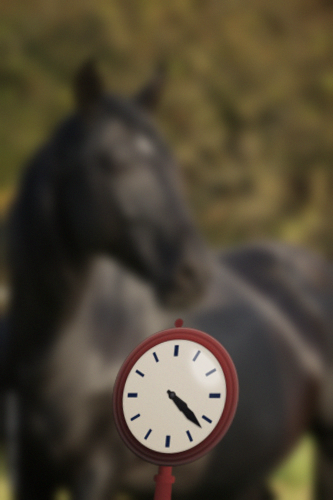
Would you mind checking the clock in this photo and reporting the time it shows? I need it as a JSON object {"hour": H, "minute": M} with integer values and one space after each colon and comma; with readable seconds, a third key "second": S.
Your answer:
{"hour": 4, "minute": 22}
